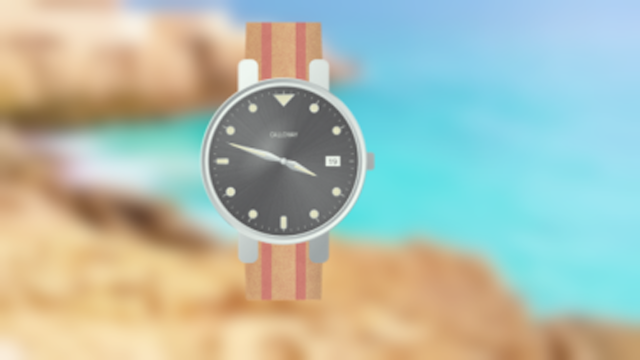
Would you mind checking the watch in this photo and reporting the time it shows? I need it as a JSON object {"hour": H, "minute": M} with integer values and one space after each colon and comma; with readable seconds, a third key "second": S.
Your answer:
{"hour": 3, "minute": 48}
